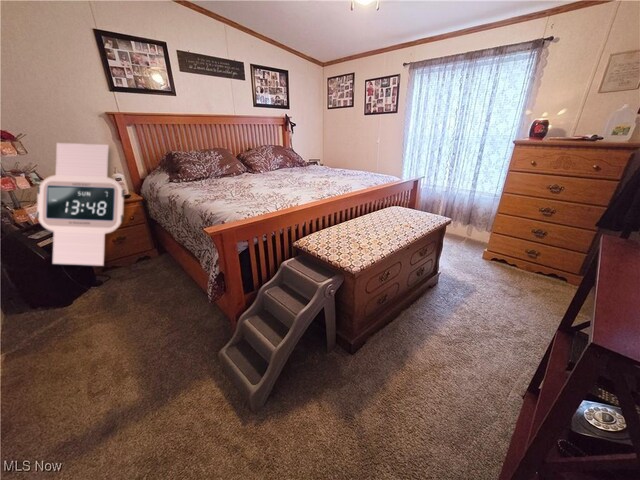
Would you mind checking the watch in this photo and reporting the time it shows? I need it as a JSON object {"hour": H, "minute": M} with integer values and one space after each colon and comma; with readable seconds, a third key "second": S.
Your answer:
{"hour": 13, "minute": 48}
